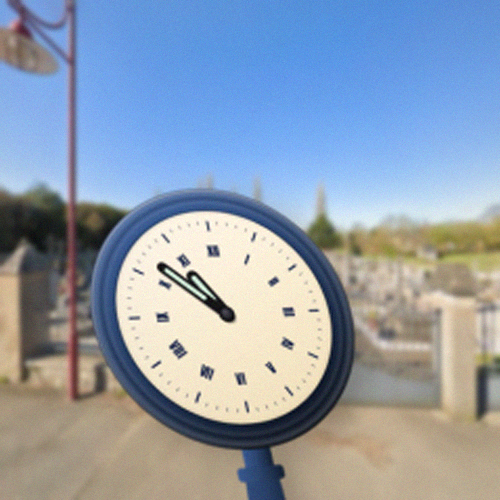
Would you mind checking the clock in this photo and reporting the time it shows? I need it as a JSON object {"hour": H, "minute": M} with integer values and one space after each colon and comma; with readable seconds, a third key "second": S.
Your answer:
{"hour": 10, "minute": 52}
